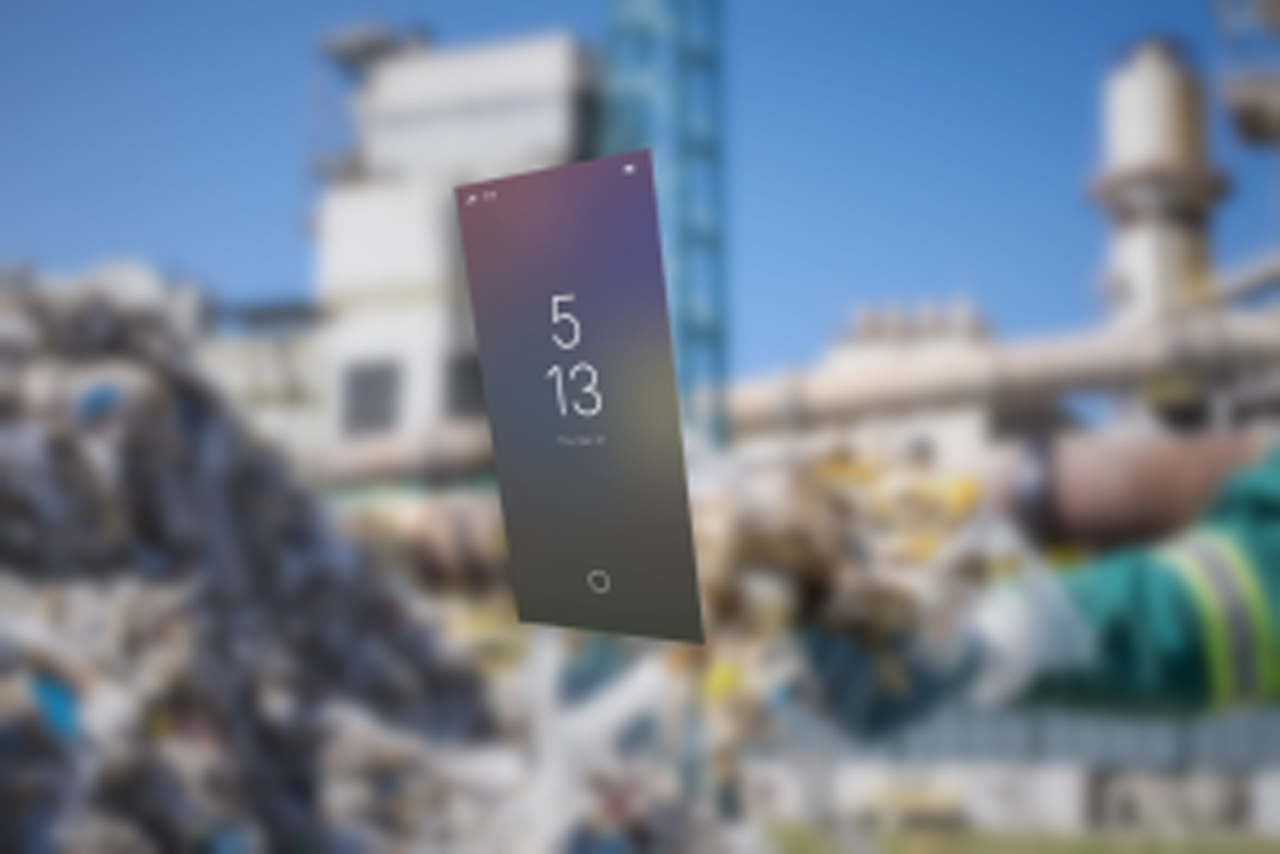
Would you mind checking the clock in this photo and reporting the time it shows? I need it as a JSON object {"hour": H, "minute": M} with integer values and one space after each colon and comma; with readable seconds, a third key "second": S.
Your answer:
{"hour": 5, "minute": 13}
